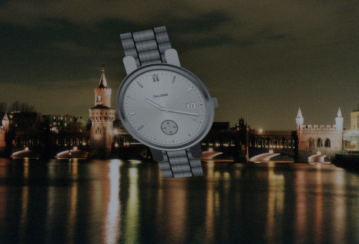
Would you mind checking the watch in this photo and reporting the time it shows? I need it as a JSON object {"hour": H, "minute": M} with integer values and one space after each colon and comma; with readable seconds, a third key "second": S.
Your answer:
{"hour": 10, "minute": 18}
